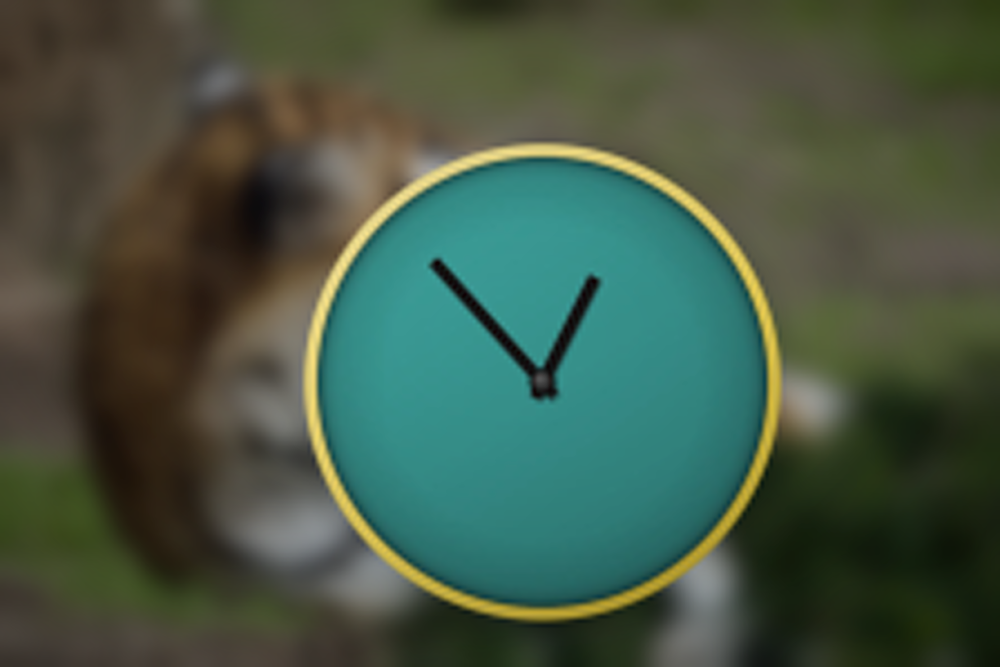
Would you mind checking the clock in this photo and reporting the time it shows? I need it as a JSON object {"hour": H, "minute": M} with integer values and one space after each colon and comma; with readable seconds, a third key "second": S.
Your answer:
{"hour": 12, "minute": 53}
